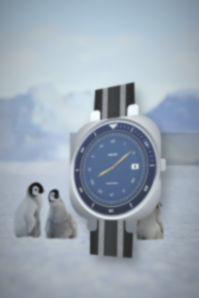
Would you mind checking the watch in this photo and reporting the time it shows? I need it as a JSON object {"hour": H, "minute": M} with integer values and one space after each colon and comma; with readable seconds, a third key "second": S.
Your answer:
{"hour": 8, "minute": 9}
